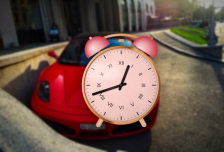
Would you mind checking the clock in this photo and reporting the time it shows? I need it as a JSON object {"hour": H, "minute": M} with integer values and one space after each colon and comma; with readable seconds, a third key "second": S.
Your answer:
{"hour": 12, "minute": 42}
